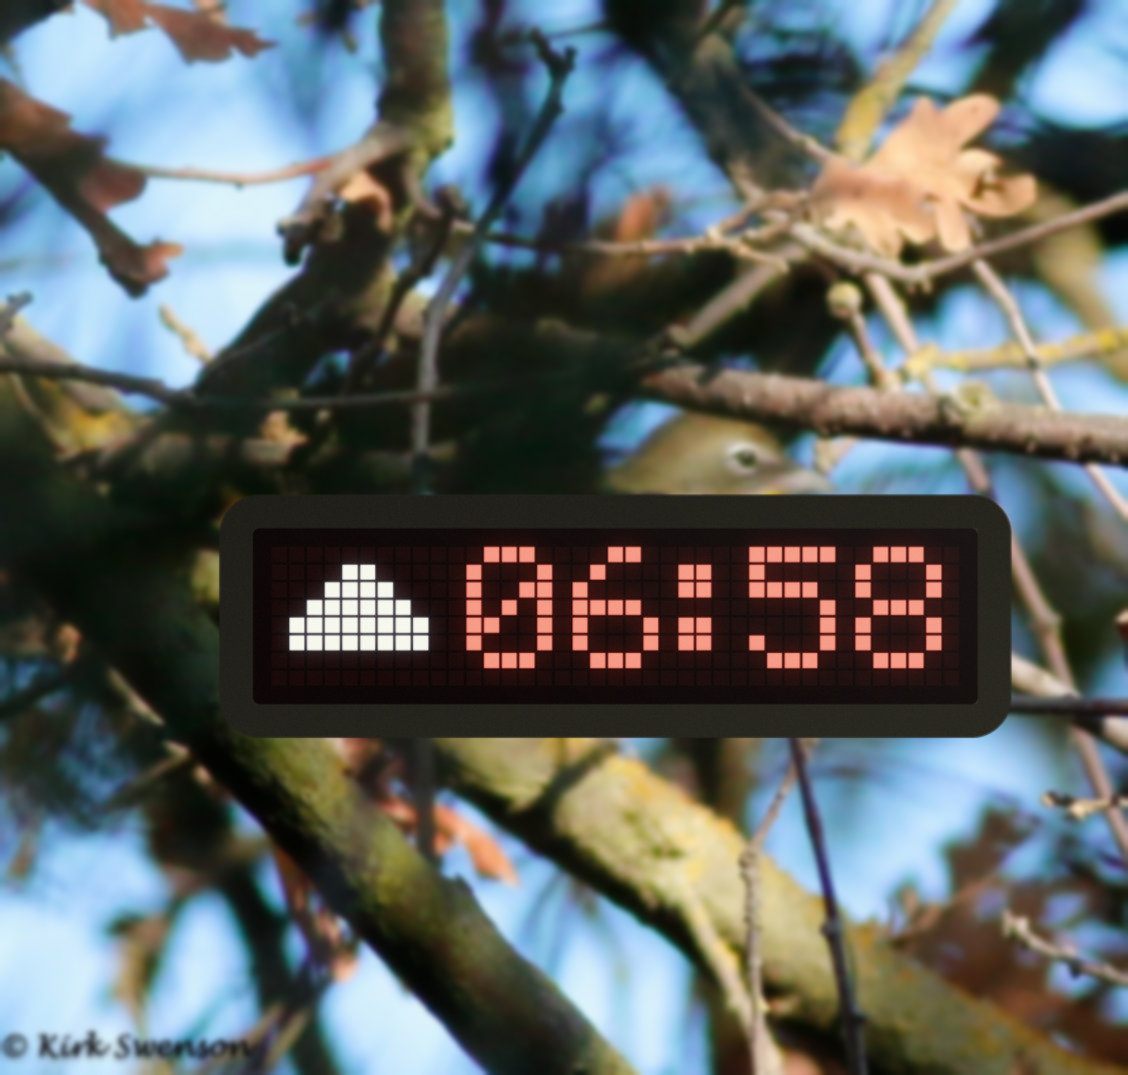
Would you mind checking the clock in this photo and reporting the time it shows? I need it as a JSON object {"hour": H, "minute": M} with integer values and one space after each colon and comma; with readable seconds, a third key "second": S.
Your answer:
{"hour": 6, "minute": 58}
